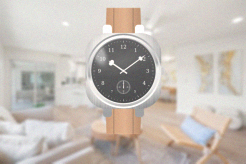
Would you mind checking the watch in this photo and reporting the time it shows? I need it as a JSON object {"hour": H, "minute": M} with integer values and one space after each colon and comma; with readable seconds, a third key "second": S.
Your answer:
{"hour": 10, "minute": 9}
